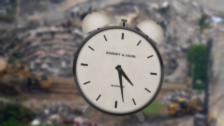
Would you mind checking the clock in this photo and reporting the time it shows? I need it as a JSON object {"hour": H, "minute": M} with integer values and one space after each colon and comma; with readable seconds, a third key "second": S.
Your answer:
{"hour": 4, "minute": 28}
